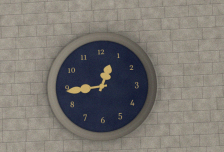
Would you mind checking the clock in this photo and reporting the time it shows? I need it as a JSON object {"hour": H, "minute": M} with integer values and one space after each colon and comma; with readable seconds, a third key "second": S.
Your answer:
{"hour": 12, "minute": 44}
